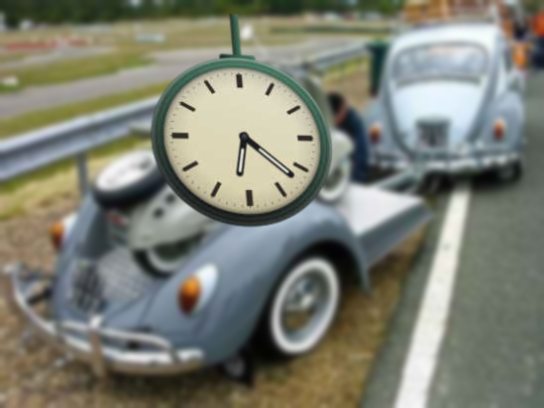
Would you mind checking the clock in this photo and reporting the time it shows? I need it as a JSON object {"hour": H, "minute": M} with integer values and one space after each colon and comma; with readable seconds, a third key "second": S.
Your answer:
{"hour": 6, "minute": 22}
